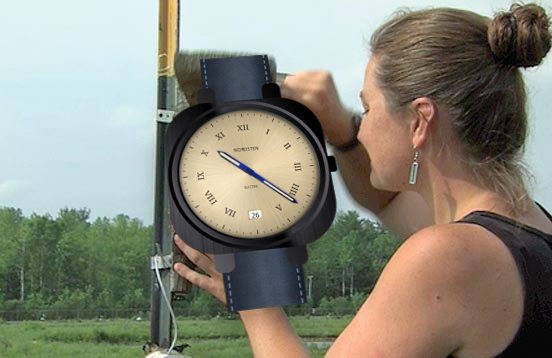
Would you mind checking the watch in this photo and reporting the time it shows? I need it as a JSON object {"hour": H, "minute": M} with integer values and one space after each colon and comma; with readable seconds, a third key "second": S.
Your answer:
{"hour": 10, "minute": 22}
